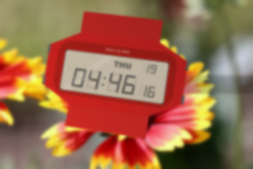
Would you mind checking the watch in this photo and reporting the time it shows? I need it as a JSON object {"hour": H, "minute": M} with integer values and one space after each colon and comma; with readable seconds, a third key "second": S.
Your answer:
{"hour": 4, "minute": 46}
